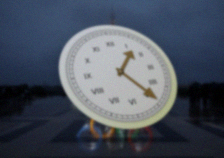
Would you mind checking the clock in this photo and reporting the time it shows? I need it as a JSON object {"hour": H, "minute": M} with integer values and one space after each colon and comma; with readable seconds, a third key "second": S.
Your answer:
{"hour": 1, "minute": 24}
